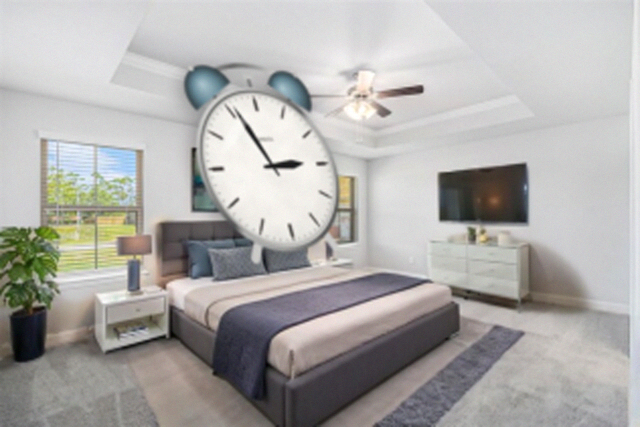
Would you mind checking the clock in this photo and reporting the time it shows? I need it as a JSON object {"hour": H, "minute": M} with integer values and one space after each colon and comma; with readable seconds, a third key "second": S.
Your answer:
{"hour": 2, "minute": 56}
